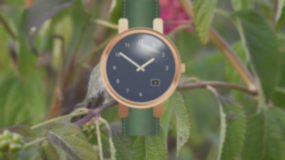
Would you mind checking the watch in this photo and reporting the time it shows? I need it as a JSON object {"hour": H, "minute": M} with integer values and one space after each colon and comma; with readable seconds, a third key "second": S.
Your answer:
{"hour": 1, "minute": 51}
